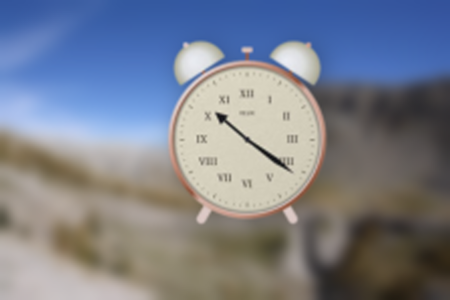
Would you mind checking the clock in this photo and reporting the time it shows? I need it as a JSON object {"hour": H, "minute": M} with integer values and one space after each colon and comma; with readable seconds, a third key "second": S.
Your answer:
{"hour": 10, "minute": 21}
